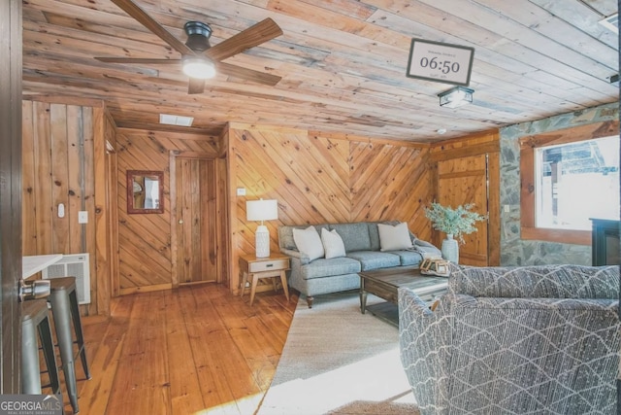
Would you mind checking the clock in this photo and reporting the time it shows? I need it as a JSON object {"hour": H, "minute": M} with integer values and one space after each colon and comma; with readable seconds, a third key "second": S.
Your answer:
{"hour": 6, "minute": 50}
